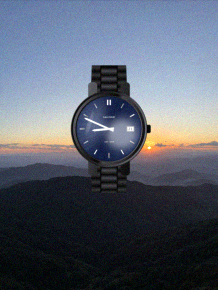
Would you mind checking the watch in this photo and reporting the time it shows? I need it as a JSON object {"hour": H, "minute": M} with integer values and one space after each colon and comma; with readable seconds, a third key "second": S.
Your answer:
{"hour": 8, "minute": 49}
